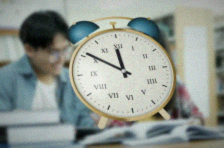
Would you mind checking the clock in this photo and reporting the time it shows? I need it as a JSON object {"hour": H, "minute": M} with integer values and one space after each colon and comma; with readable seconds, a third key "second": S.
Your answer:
{"hour": 11, "minute": 51}
